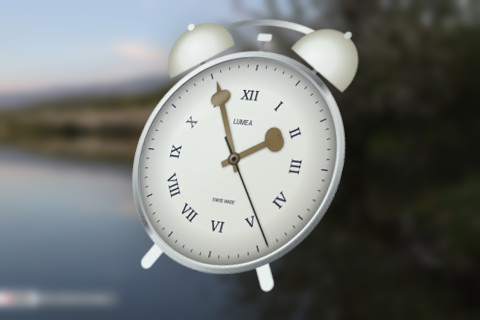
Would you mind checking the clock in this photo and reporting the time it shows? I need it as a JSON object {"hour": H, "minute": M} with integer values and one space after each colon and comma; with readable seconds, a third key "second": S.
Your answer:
{"hour": 1, "minute": 55, "second": 24}
